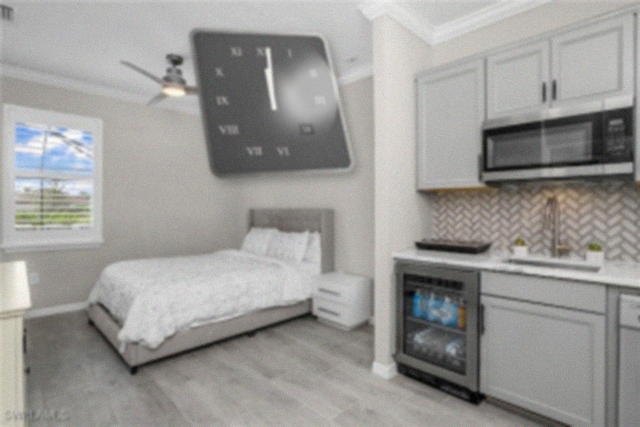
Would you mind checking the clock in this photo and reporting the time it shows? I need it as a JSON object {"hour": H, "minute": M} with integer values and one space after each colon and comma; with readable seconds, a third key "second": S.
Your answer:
{"hour": 12, "minute": 1}
